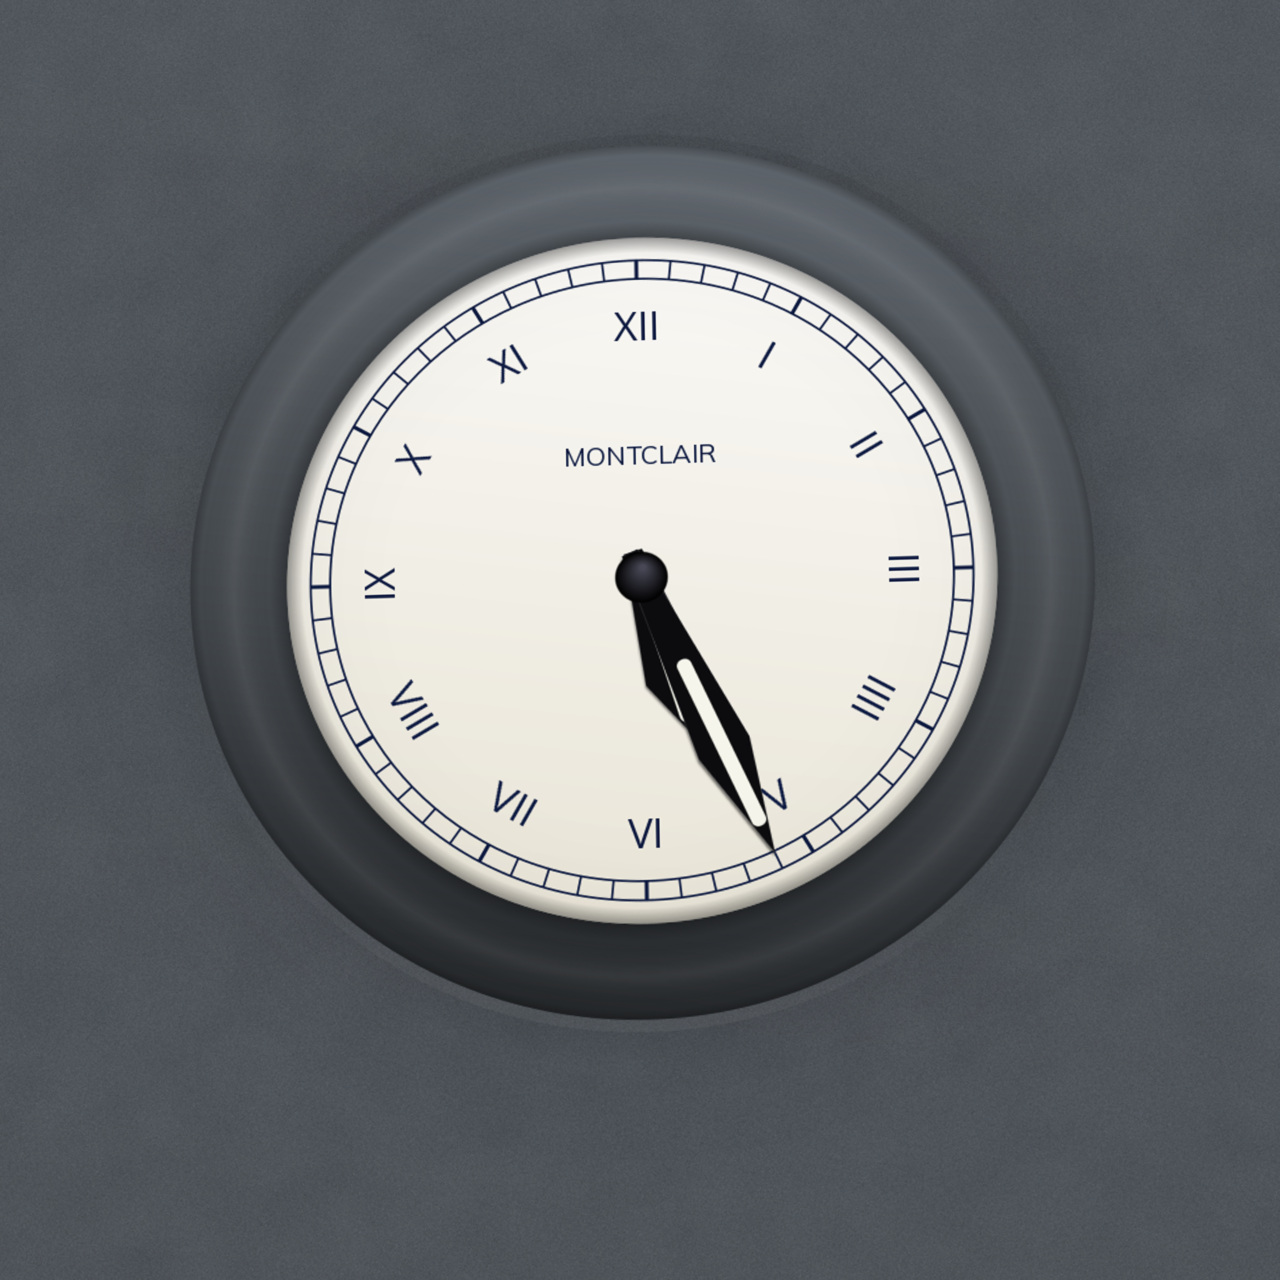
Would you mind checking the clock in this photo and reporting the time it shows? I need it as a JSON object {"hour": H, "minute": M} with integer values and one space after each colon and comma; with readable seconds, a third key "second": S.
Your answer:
{"hour": 5, "minute": 26}
